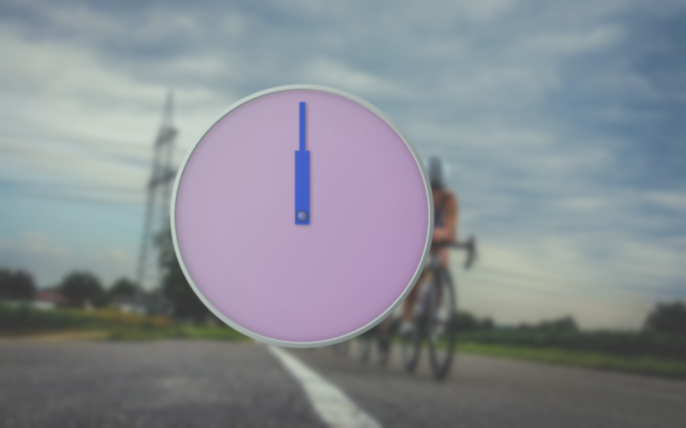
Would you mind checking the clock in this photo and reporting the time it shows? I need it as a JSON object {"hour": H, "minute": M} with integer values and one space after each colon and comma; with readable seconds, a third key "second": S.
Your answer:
{"hour": 12, "minute": 0}
